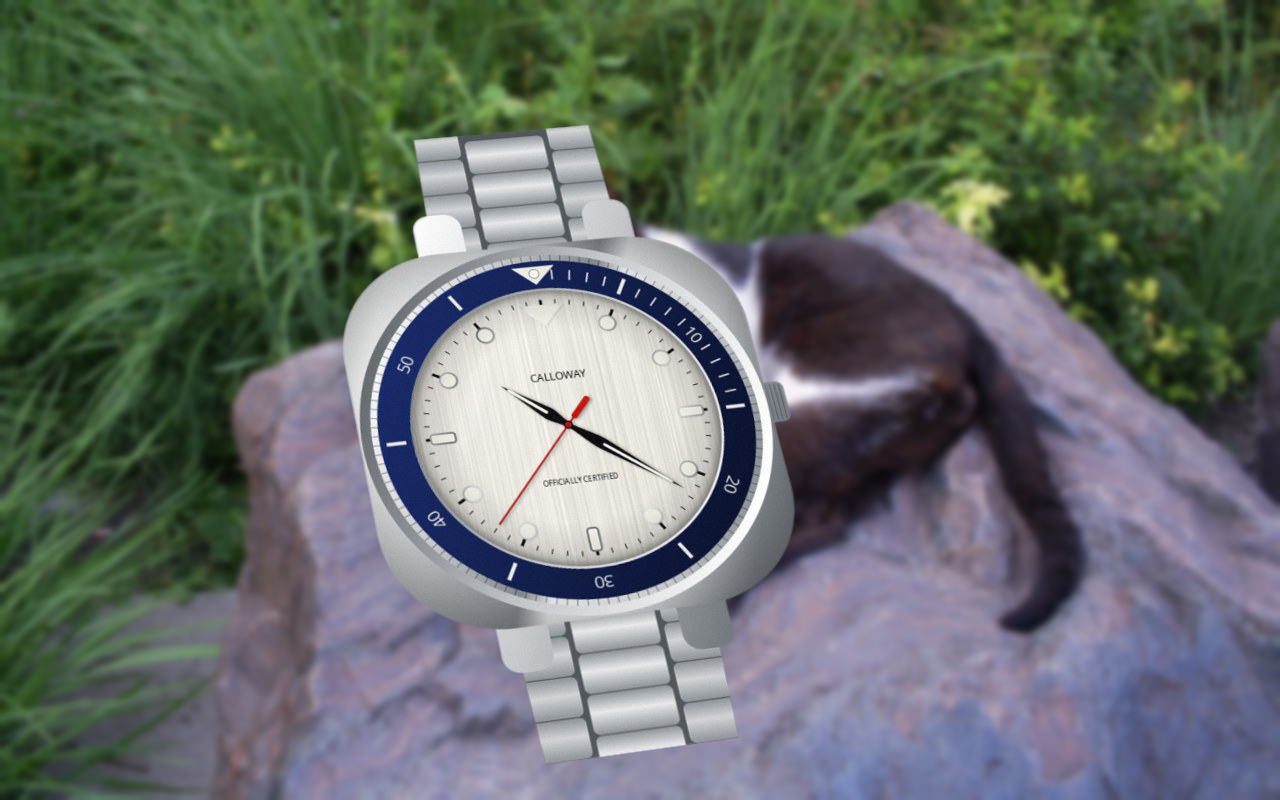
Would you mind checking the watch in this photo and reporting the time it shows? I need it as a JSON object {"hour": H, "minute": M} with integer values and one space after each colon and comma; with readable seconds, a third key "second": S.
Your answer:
{"hour": 10, "minute": 21, "second": 37}
